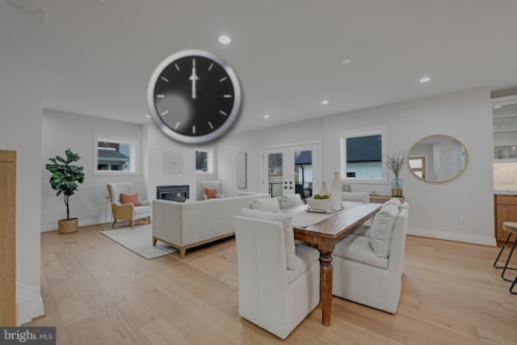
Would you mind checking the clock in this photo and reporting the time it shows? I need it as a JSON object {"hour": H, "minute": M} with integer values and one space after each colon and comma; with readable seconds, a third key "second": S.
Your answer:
{"hour": 12, "minute": 0}
